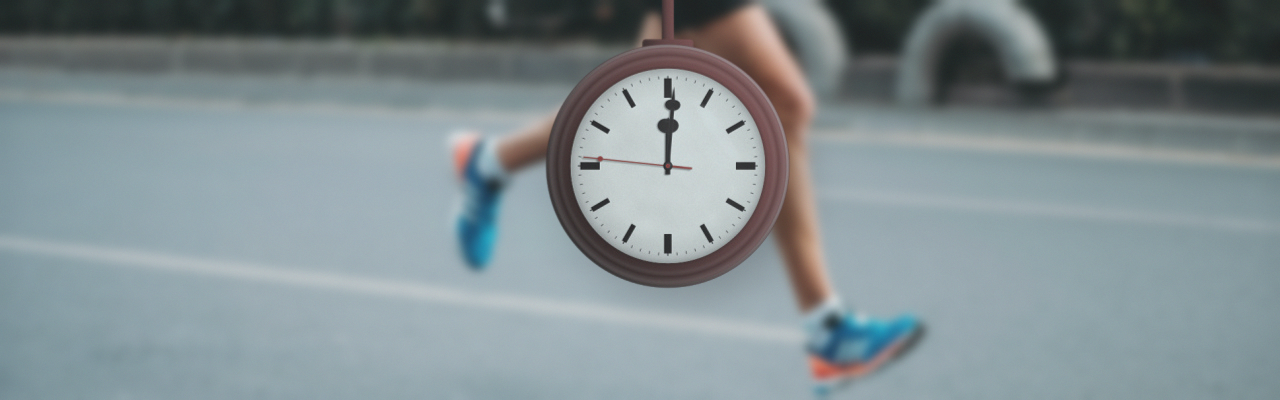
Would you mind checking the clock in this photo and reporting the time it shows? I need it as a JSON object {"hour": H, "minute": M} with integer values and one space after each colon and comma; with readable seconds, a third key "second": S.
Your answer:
{"hour": 12, "minute": 0, "second": 46}
